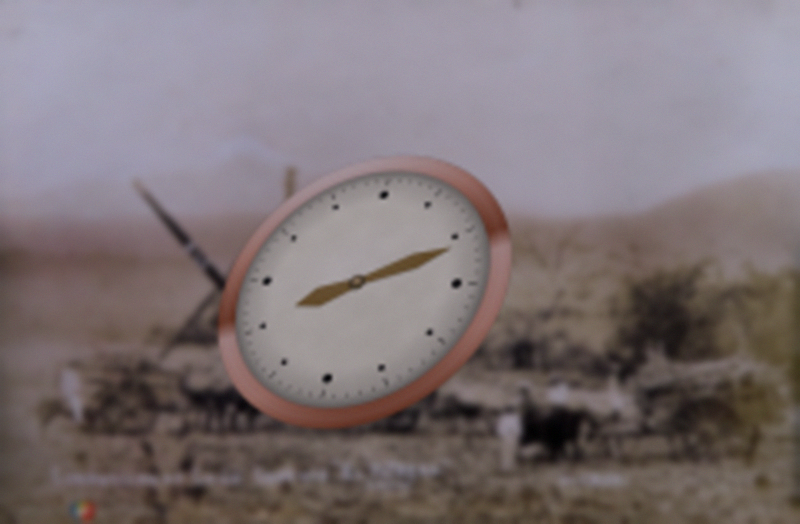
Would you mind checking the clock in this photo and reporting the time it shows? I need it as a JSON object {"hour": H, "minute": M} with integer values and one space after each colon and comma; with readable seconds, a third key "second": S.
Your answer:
{"hour": 8, "minute": 11}
